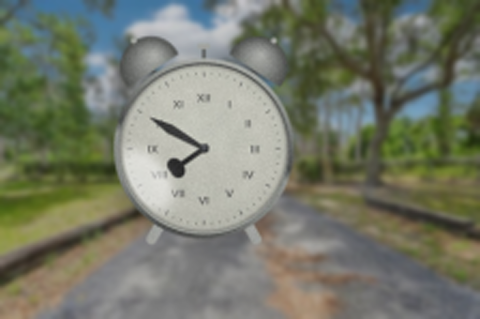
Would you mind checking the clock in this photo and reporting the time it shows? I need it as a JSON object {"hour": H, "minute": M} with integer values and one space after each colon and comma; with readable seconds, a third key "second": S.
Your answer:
{"hour": 7, "minute": 50}
